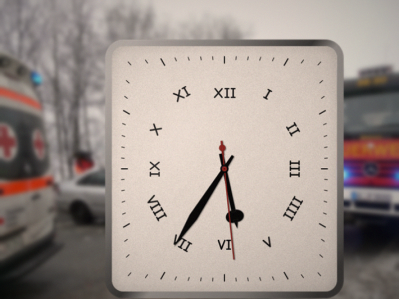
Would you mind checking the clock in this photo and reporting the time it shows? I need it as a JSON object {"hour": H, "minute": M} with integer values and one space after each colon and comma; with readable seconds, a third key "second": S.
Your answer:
{"hour": 5, "minute": 35, "second": 29}
